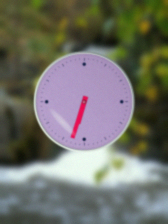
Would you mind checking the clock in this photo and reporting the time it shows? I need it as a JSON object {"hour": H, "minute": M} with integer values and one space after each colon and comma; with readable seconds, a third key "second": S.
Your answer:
{"hour": 6, "minute": 33}
